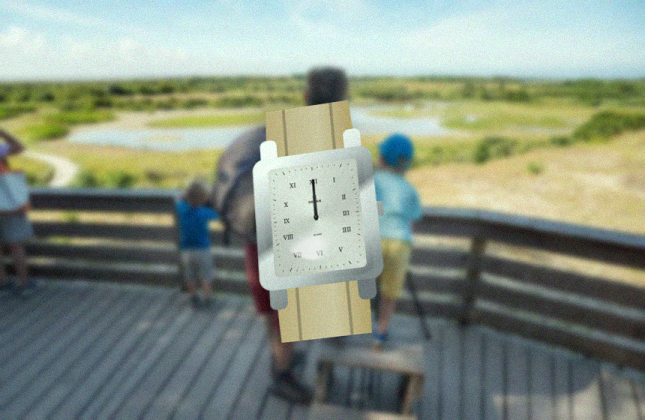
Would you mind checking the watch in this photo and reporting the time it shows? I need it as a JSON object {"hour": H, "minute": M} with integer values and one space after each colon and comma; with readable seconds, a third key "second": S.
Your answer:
{"hour": 12, "minute": 0}
